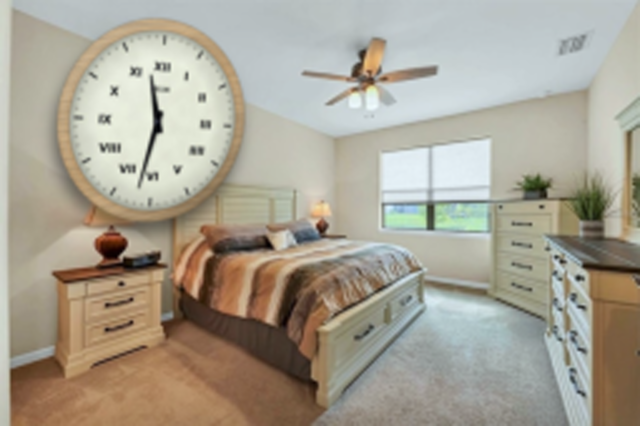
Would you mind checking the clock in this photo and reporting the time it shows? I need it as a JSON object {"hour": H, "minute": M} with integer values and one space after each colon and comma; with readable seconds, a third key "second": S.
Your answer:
{"hour": 11, "minute": 32}
